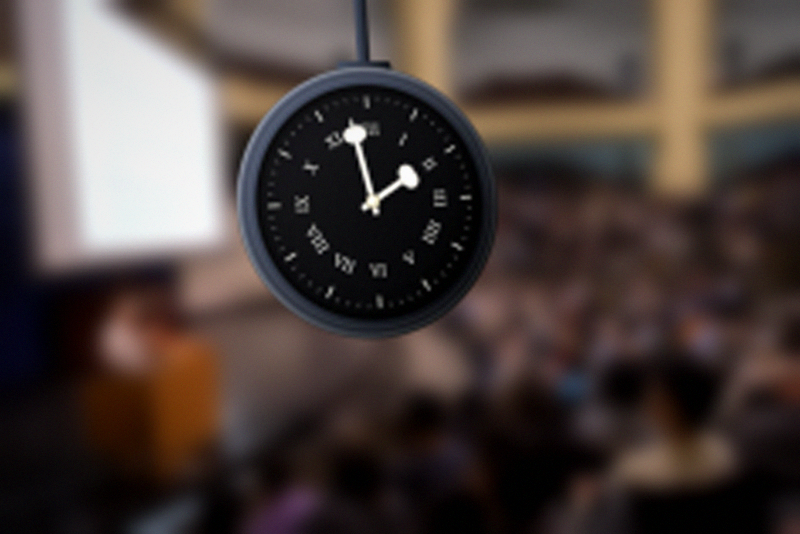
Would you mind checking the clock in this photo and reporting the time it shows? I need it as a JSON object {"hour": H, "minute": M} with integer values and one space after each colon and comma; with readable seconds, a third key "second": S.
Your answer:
{"hour": 1, "minute": 58}
